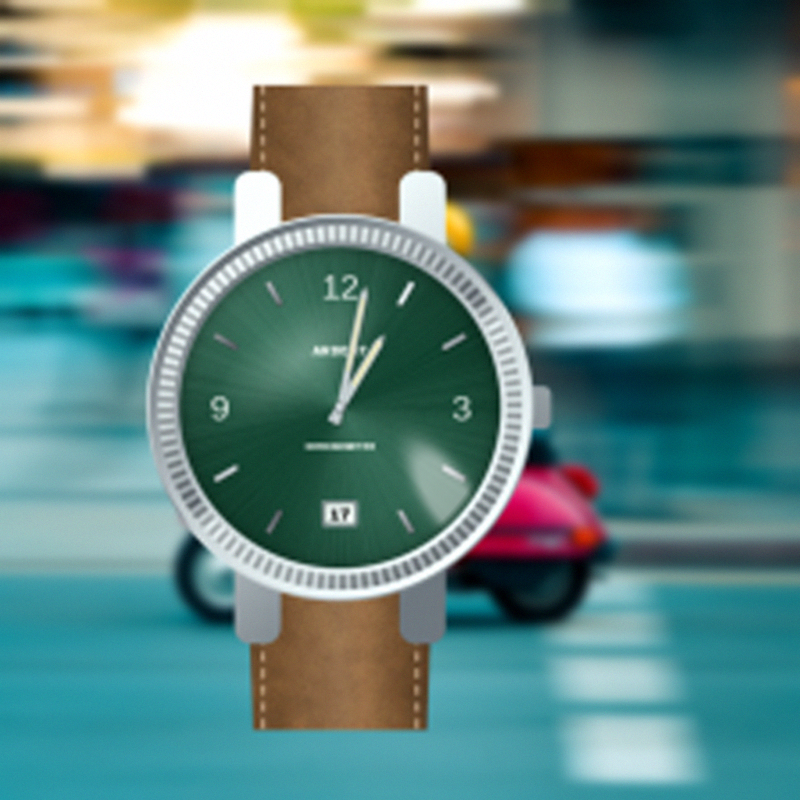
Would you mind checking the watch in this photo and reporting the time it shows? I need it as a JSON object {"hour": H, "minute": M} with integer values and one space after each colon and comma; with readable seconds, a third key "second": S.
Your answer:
{"hour": 1, "minute": 2}
